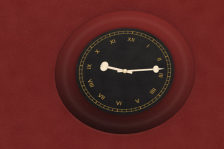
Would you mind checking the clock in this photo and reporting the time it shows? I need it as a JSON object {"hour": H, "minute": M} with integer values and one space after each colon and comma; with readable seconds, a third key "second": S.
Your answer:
{"hour": 9, "minute": 13}
